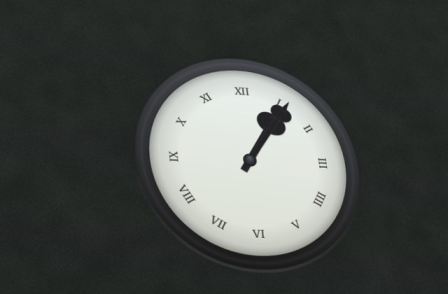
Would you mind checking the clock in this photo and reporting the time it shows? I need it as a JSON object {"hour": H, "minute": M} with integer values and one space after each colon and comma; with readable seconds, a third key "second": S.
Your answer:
{"hour": 1, "minute": 6}
